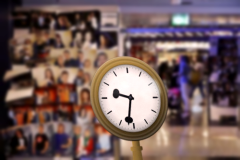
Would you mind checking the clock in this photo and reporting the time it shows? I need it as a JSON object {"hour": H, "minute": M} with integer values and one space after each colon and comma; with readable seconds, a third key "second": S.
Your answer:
{"hour": 9, "minute": 32}
